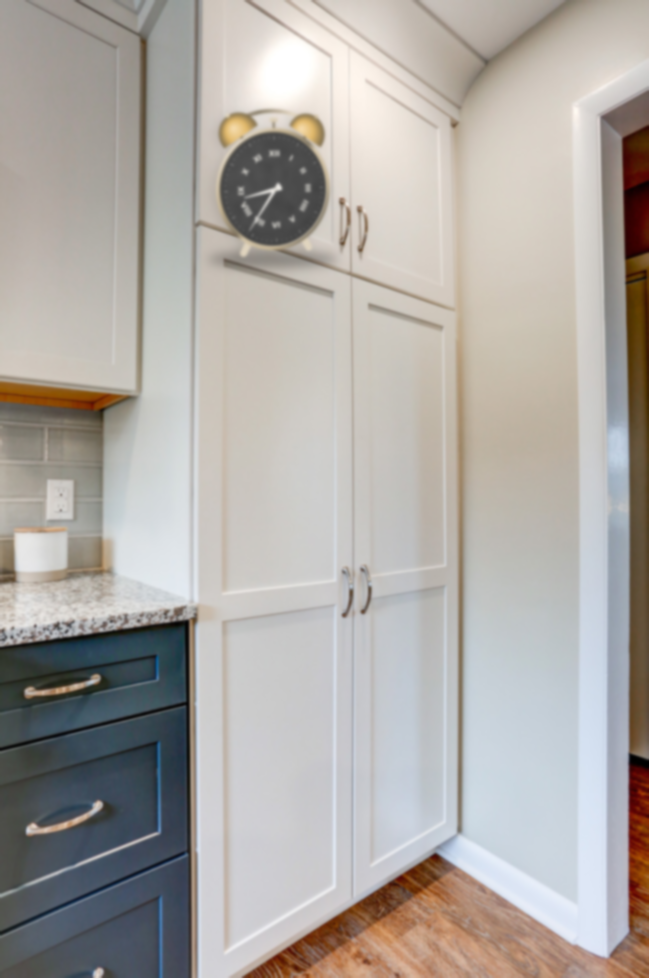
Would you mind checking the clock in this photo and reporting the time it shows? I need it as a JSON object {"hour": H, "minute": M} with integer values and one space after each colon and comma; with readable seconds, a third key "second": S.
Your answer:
{"hour": 8, "minute": 36}
